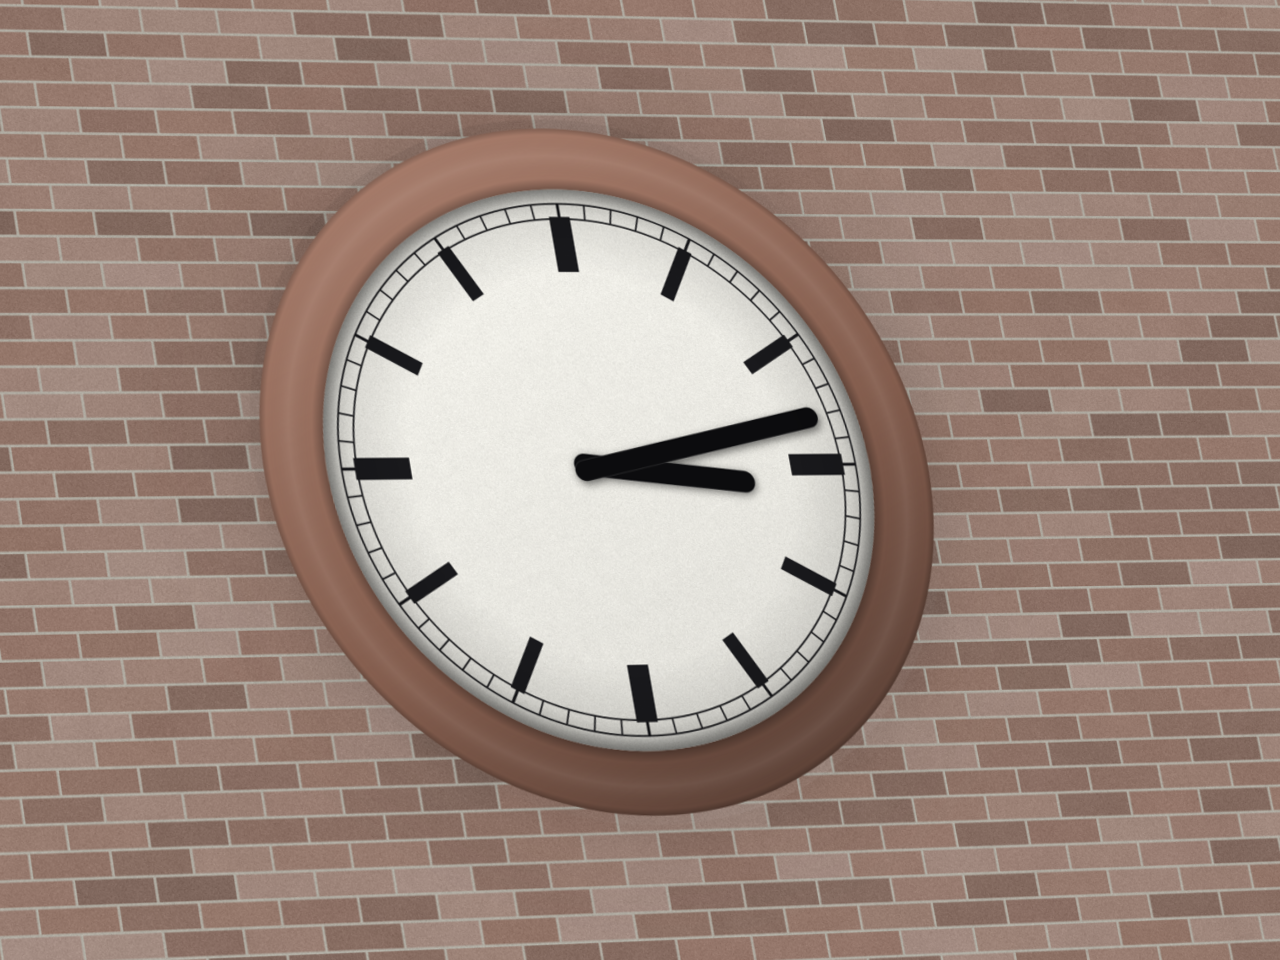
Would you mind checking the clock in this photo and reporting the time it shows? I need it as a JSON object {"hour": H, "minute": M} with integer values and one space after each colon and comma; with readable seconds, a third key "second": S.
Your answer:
{"hour": 3, "minute": 13}
